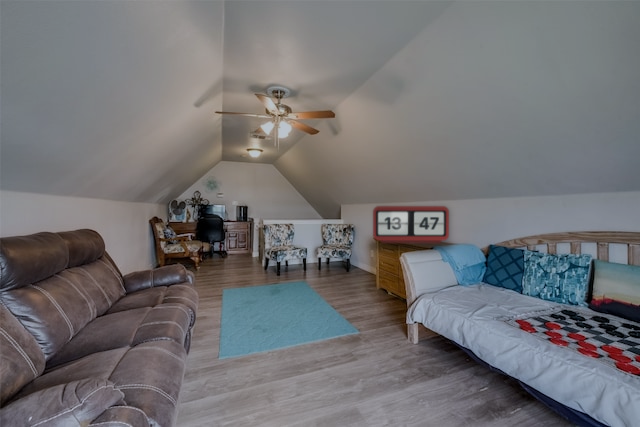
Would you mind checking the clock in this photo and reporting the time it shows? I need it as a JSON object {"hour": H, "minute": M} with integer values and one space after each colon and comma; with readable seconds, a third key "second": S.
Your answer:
{"hour": 13, "minute": 47}
